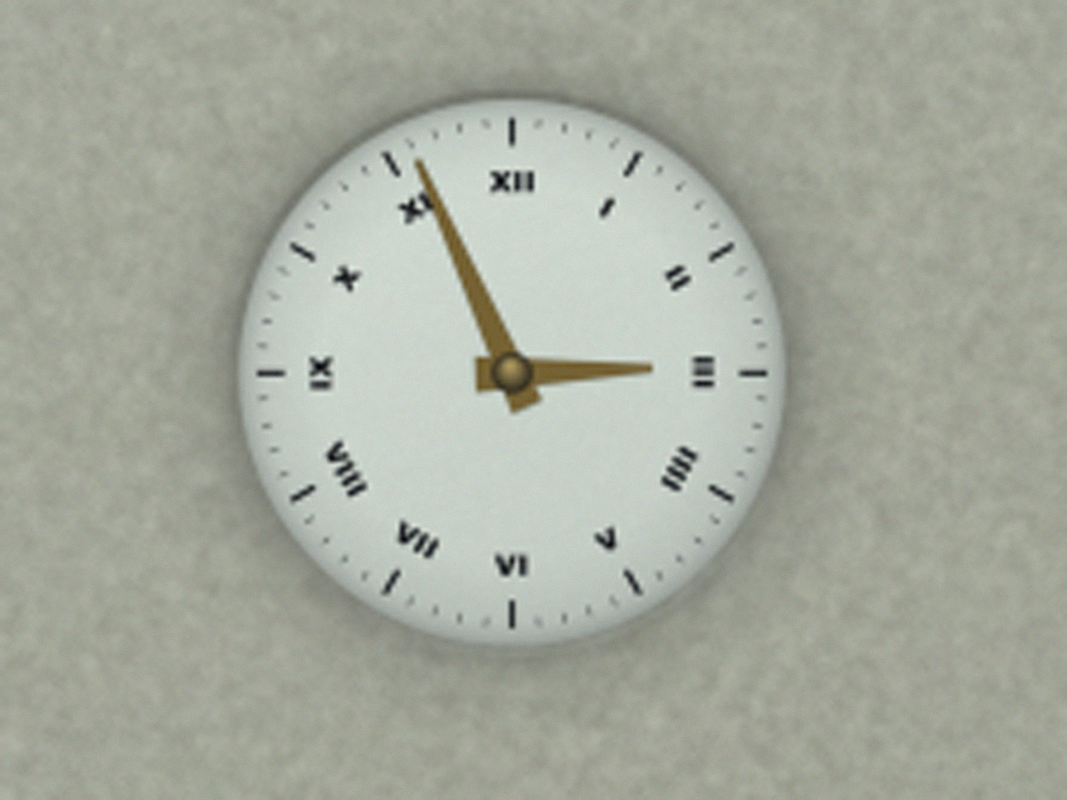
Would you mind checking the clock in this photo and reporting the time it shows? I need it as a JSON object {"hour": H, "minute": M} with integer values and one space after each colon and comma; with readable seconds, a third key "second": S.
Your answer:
{"hour": 2, "minute": 56}
